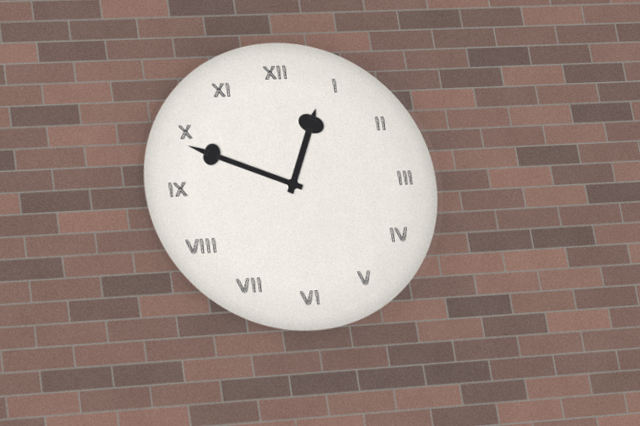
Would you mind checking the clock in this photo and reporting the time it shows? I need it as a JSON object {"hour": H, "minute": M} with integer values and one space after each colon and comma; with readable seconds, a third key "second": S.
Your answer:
{"hour": 12, "minute": 49}
